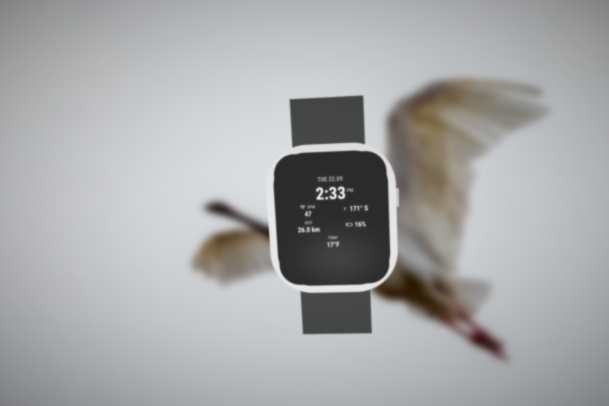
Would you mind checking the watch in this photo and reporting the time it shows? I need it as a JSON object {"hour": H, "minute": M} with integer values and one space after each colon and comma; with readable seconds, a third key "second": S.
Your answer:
{"hour": 2, "minute": 33}
